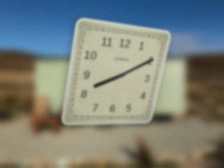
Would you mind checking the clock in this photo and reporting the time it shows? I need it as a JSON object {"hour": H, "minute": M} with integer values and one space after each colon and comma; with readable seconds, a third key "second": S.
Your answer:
{"hour": 8, "minute": 10}
